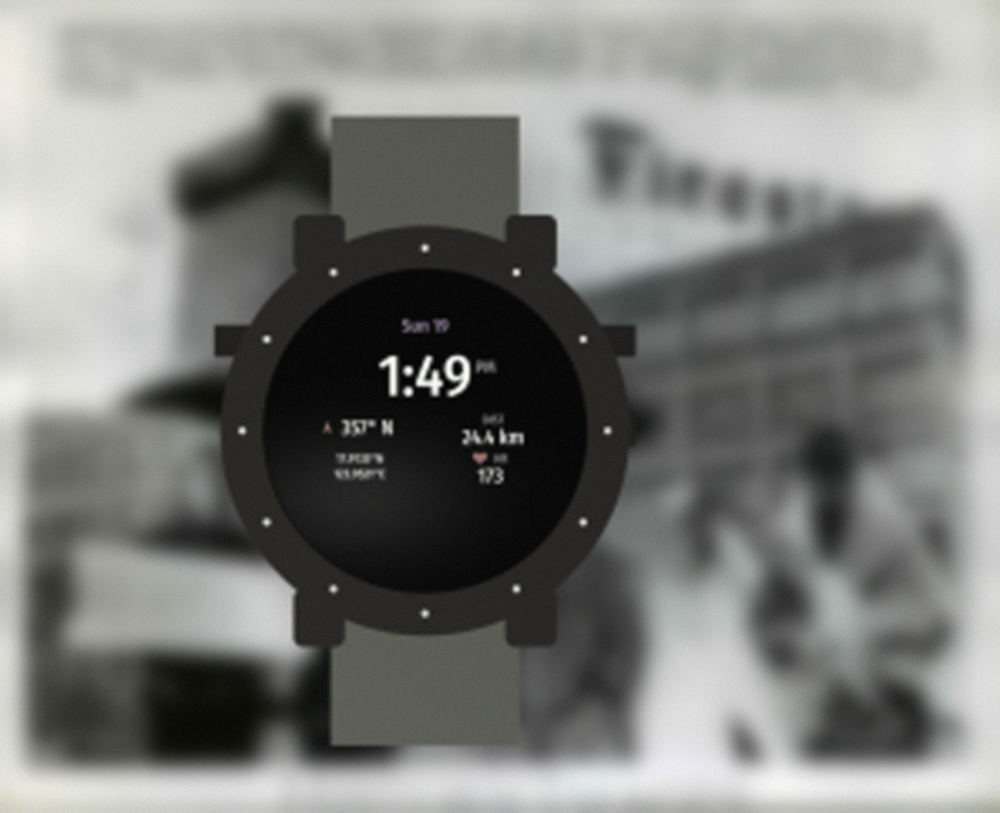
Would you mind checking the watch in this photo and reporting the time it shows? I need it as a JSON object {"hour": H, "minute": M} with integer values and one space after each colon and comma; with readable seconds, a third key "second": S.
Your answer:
{"hour": 1, "minute": 49}
